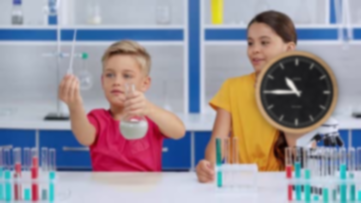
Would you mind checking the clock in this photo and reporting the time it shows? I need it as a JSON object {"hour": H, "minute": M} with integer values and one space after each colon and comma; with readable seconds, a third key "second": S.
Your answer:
{"hour": 10, "minute": 45}
